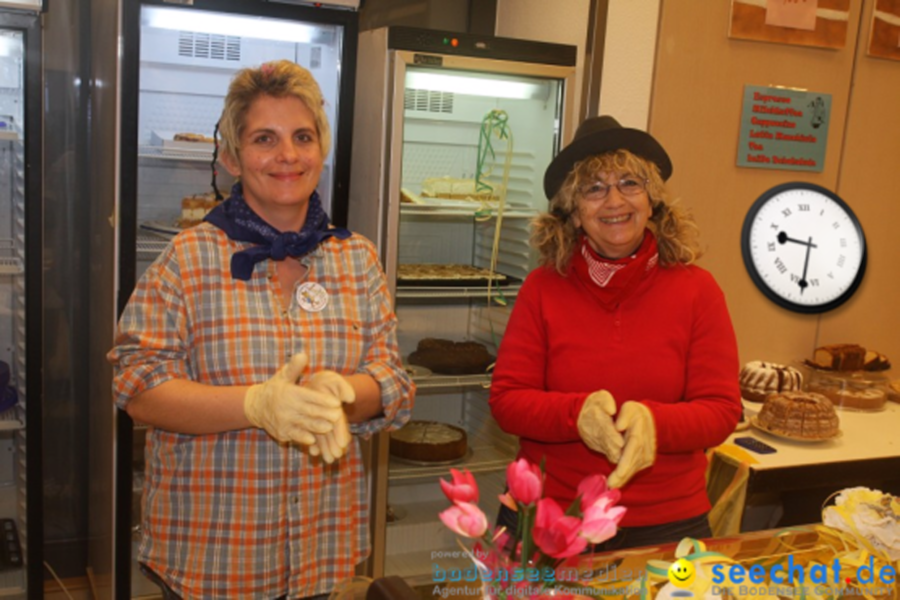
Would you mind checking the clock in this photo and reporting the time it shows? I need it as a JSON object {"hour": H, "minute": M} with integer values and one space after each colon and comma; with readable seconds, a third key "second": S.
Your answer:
{"hour": 9, "minute": 33}
